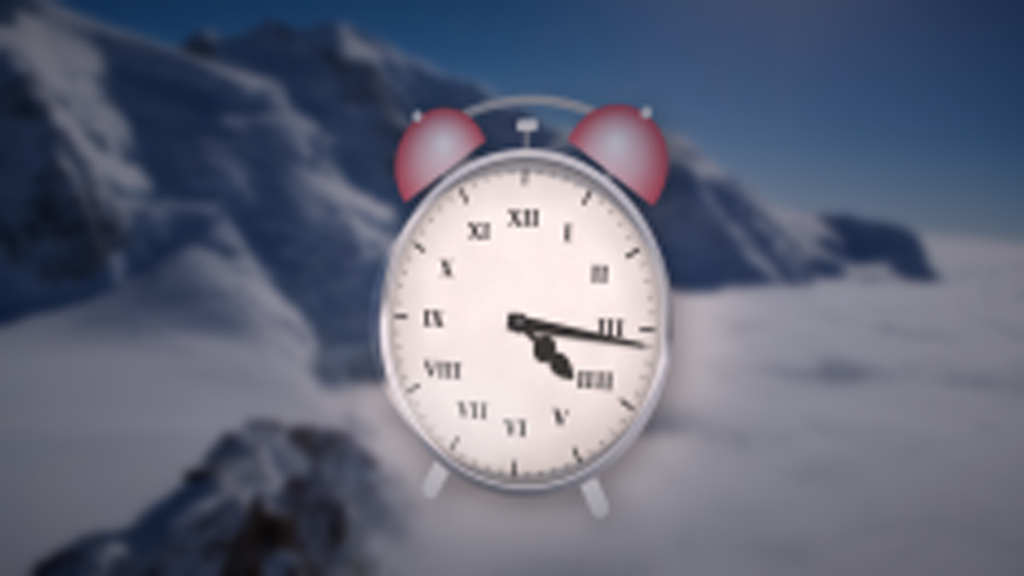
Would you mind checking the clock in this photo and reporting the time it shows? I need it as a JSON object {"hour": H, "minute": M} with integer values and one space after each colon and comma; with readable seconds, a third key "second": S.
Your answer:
{"hour": 4, "minute": 16}
